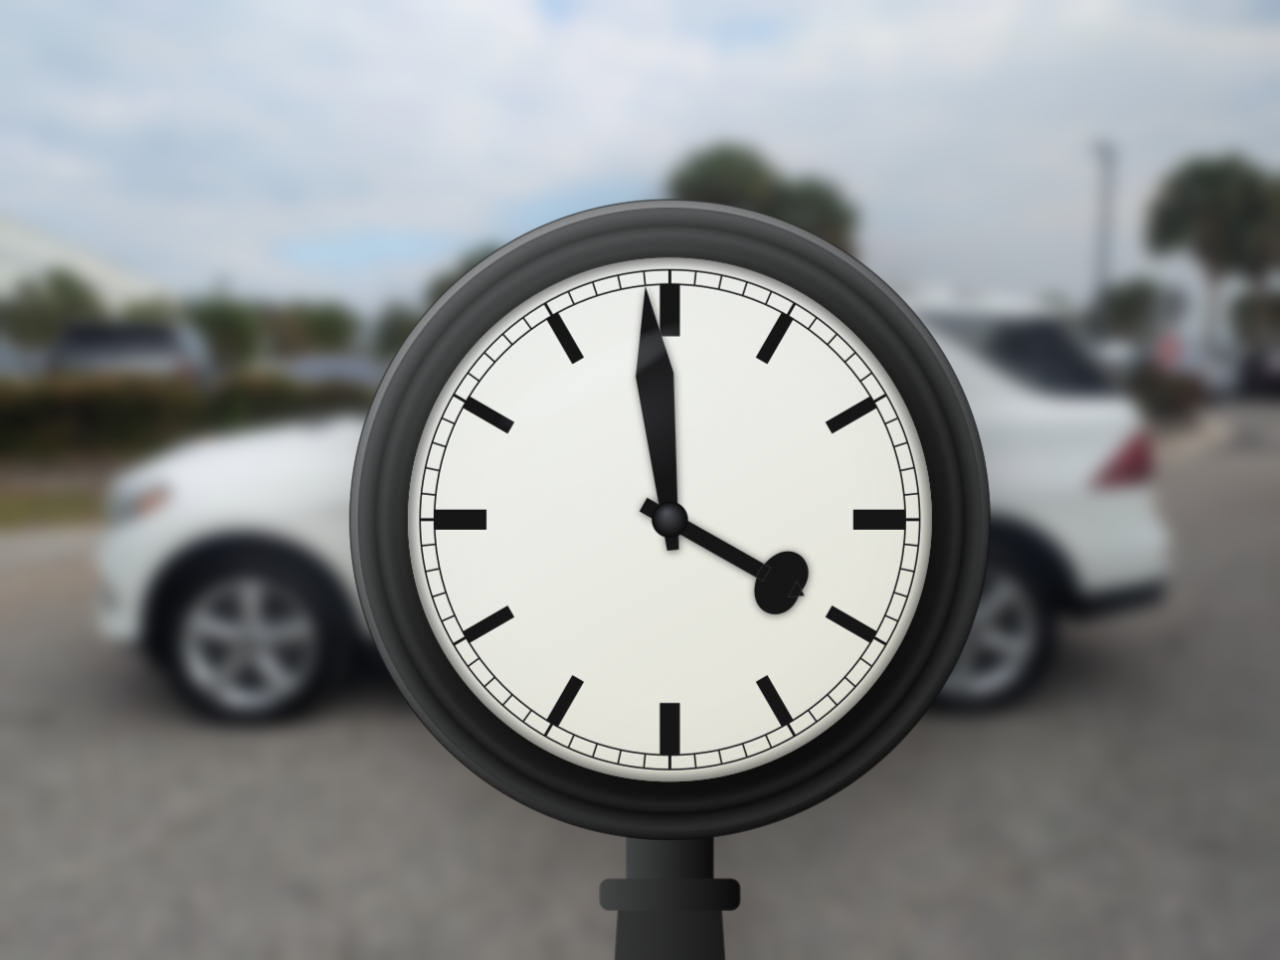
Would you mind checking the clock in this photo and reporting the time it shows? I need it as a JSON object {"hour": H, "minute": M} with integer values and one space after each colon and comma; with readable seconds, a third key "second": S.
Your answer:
{"hour": 3, "minute": 59}
